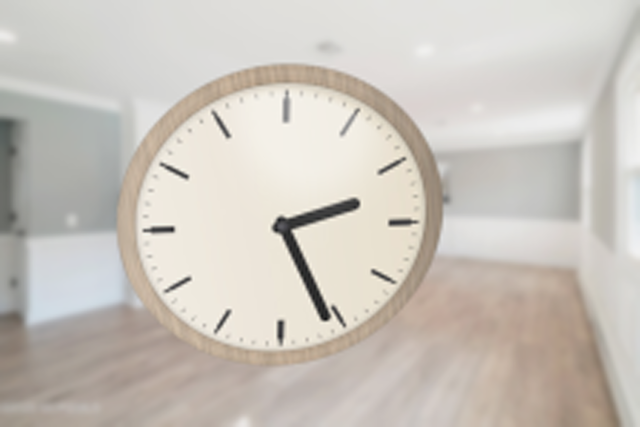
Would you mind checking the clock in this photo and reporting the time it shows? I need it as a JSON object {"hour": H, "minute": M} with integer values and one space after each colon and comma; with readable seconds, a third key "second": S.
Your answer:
{"hour": 2, "minute": 26}
